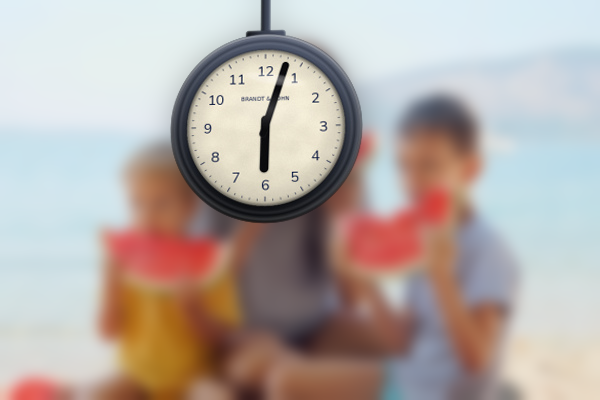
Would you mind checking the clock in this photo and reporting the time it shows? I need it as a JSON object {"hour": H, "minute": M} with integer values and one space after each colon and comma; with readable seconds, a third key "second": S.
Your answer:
{"hour": 6, "minute": 3}
